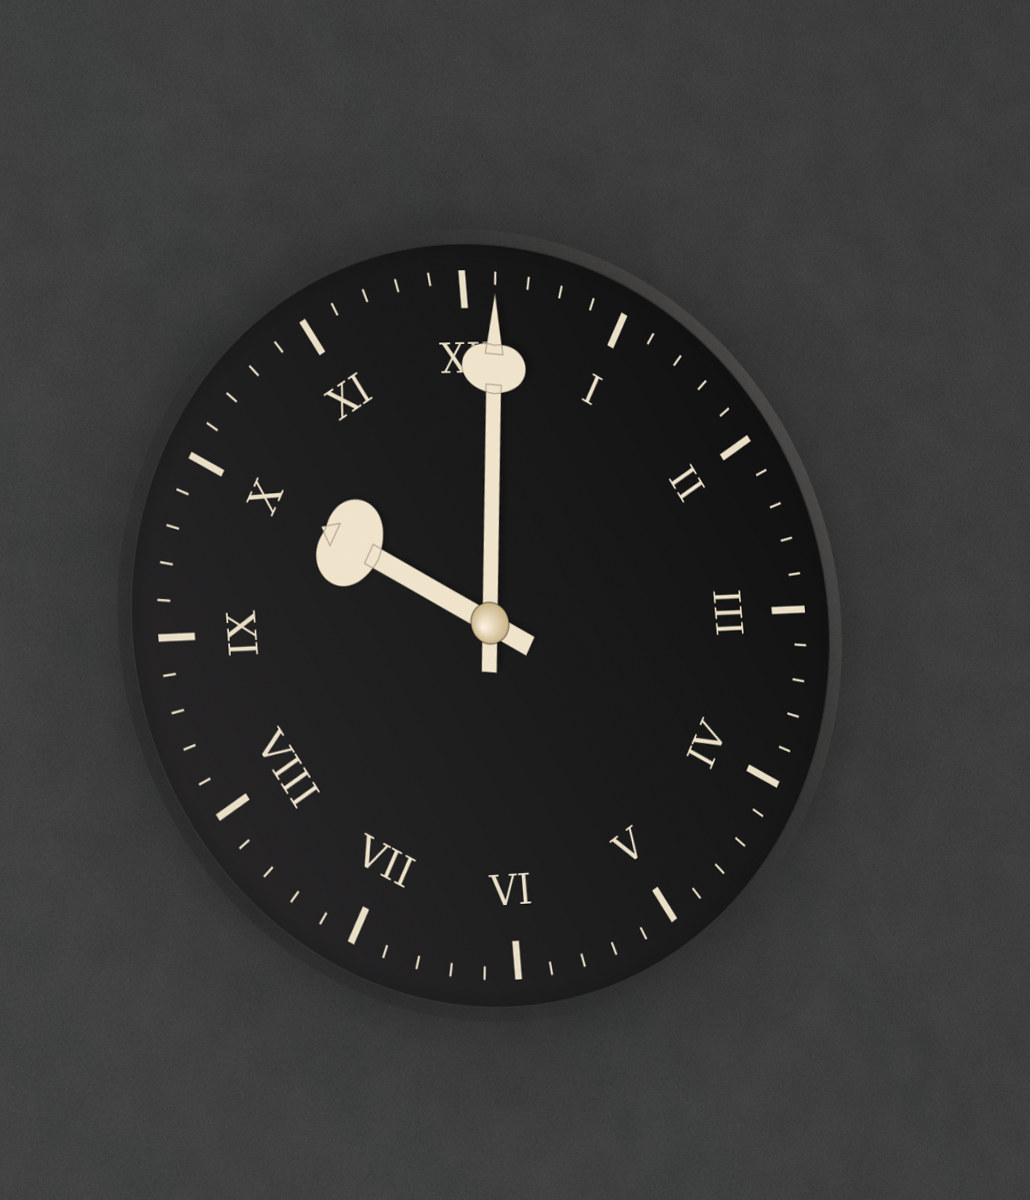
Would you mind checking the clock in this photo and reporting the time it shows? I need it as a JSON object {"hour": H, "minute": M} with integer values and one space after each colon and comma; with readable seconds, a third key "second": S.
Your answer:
{"hour": 10, "minute": 1}
